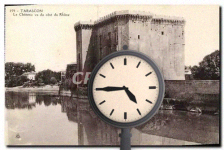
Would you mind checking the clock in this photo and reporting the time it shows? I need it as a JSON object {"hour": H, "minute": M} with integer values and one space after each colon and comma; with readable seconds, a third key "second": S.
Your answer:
{"hour": 4, "minute": 45}
